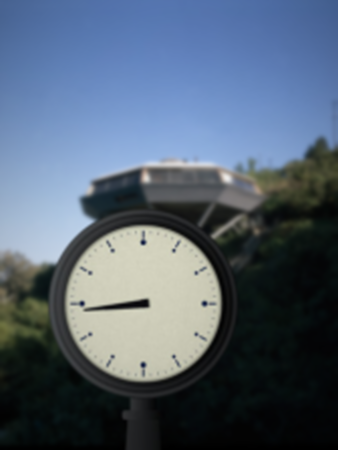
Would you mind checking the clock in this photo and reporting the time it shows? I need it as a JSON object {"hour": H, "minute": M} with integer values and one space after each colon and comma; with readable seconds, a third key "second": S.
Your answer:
{"hour": 8, "minute": 44}
